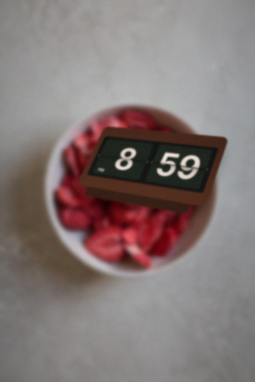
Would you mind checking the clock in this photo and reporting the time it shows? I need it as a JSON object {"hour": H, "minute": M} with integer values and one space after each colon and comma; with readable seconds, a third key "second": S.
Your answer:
{"hour": 8, "minute": 59}
